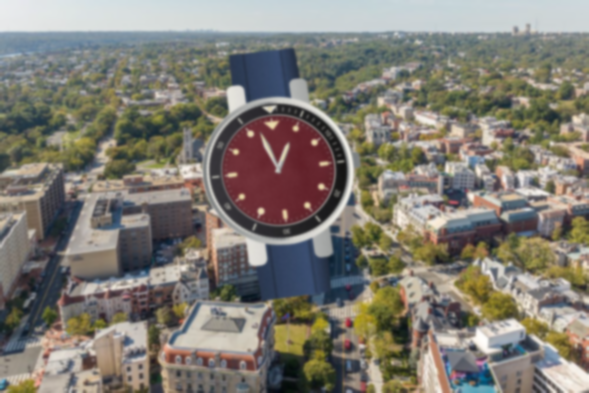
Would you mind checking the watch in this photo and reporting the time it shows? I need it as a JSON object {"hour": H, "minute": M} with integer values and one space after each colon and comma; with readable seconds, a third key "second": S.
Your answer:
{"hour": 12, "minute": 57}
